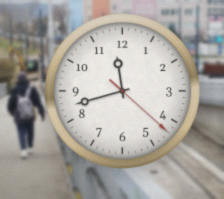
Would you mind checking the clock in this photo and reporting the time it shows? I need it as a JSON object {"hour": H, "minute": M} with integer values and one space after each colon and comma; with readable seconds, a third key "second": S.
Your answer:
{"hour": 11, "minute": 42, "second": 22}
